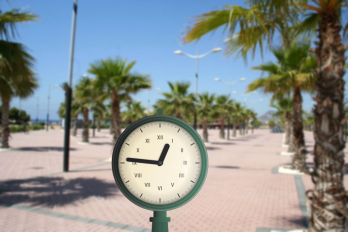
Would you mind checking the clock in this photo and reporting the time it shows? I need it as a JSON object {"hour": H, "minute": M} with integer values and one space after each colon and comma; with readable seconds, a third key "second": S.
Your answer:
{"hour": 12, "minute": 46}
